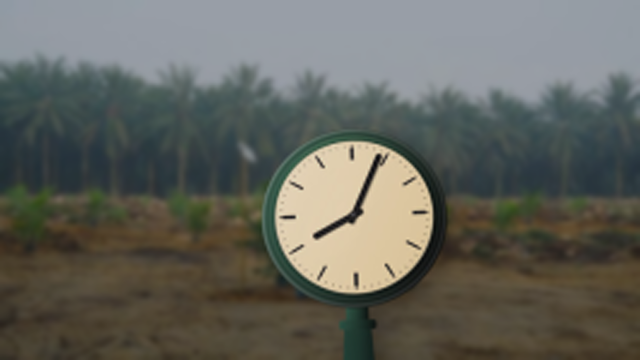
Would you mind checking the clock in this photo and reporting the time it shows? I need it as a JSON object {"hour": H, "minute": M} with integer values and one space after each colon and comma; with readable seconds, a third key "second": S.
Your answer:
{"hour": 8, "minute": 4}
